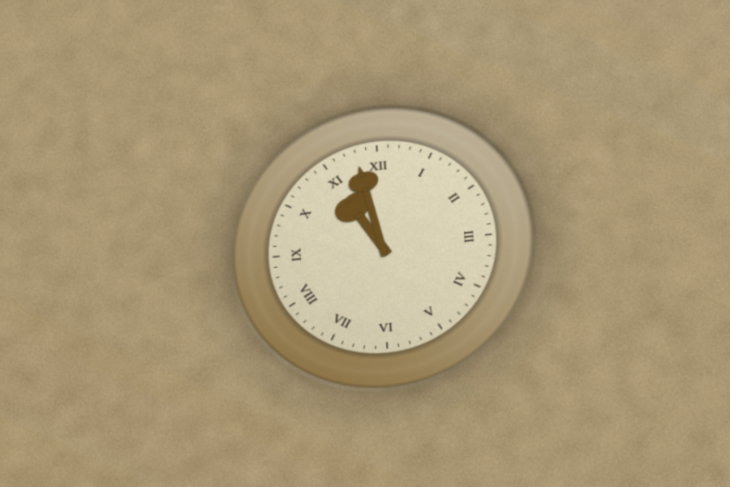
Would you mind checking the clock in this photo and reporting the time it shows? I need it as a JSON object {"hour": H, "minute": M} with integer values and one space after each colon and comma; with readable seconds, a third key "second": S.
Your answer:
{"hour": 10, "minute": 58}
